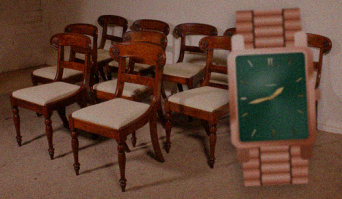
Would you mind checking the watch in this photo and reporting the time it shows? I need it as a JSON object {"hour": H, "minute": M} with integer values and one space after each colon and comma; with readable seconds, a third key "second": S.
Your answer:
{"hour": 1, "minute": 43}
